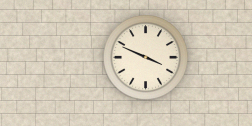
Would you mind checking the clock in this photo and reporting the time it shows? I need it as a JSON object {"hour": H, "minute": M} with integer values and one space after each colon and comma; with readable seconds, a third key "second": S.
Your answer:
{"hour": 3, "minute": 49}
